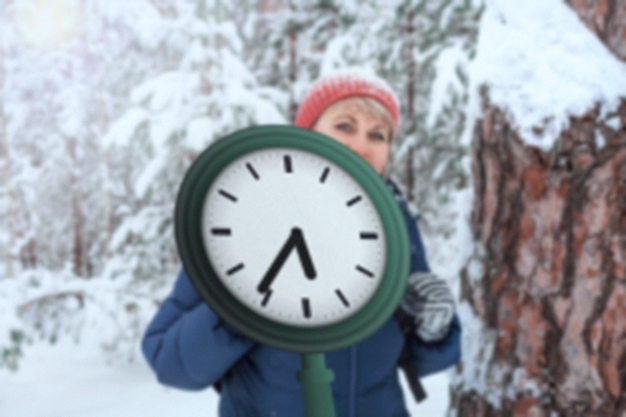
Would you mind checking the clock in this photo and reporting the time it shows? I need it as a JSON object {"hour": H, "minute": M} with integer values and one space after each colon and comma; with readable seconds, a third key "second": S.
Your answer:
{"hour": 5, "minute": 36}
